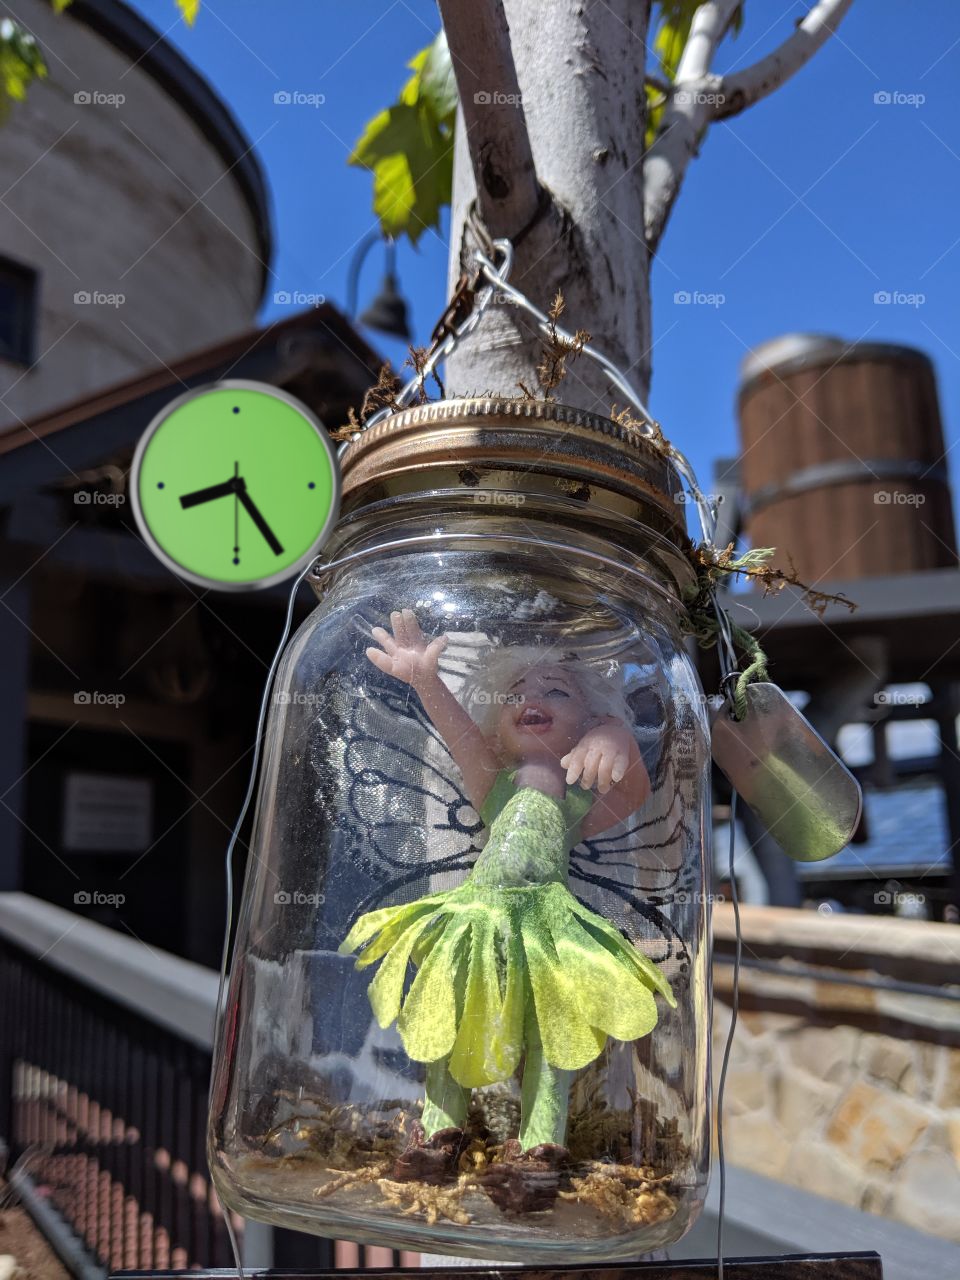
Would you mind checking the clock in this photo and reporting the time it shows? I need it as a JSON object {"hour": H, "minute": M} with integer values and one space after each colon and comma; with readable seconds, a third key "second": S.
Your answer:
{"hour": 8, "minute": 24, "second": 30}
